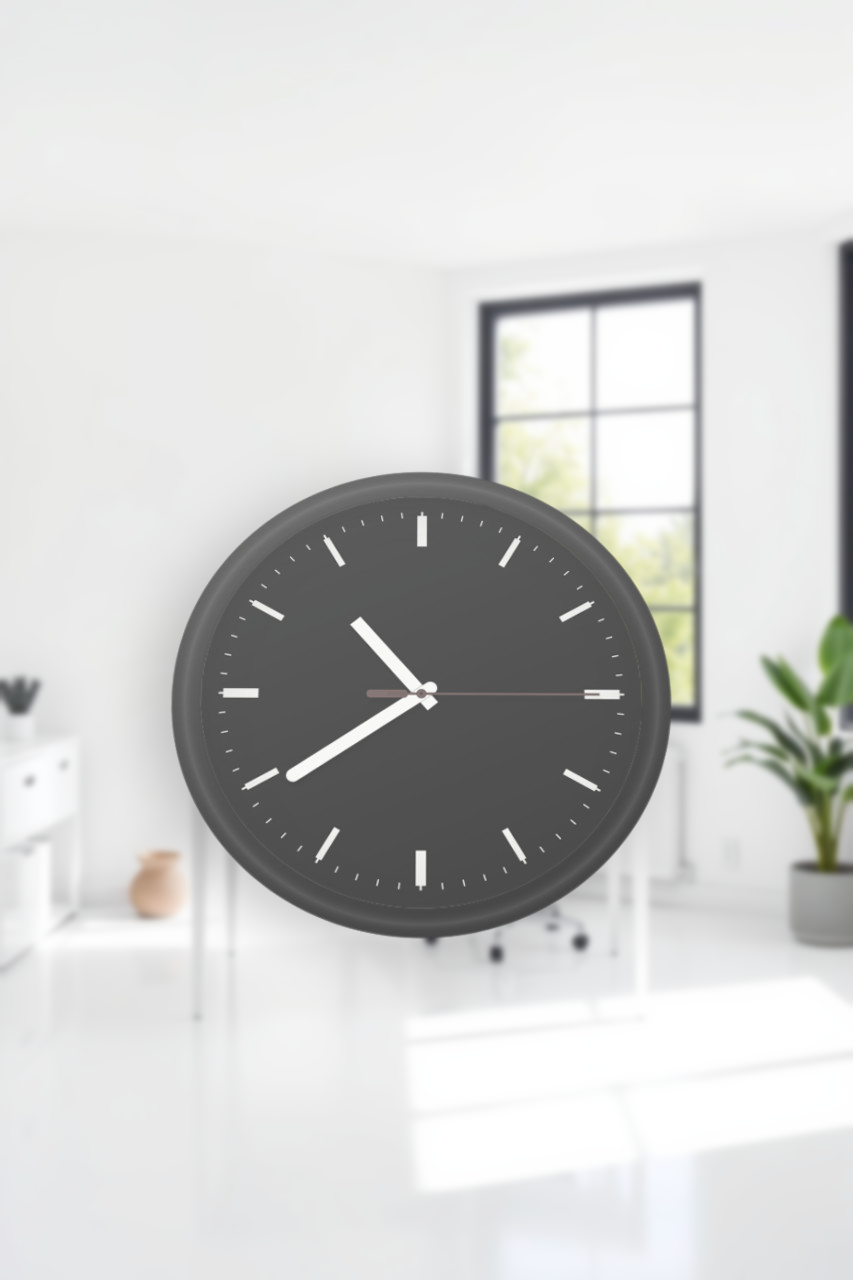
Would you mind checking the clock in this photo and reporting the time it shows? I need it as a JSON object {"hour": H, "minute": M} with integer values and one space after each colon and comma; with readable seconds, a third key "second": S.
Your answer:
{"hour": 10, "minute": 39, "second": 15}
